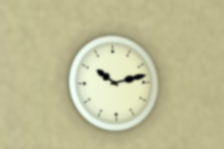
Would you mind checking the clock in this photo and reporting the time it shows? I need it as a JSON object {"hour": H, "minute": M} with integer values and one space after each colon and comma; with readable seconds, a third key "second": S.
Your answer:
{"hour": 10, "minute": 13}
